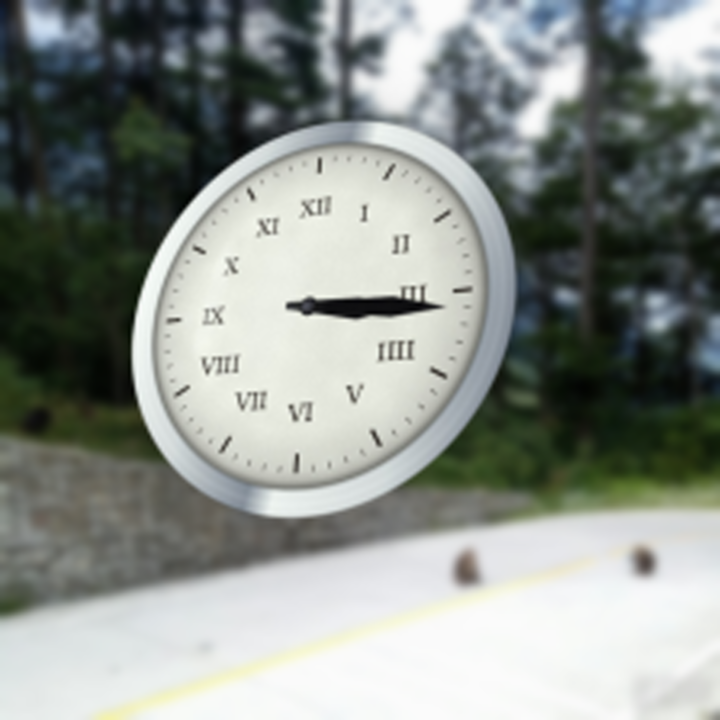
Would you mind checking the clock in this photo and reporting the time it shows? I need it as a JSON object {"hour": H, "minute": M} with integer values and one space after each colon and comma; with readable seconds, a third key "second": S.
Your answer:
{"hour": 3, "minute": 16}
